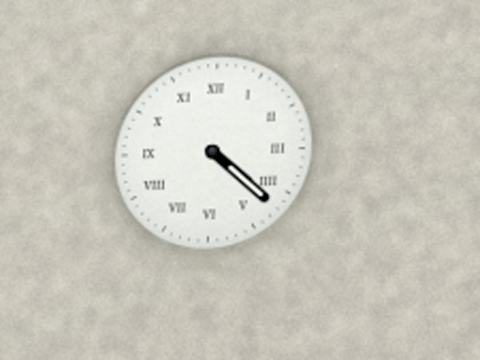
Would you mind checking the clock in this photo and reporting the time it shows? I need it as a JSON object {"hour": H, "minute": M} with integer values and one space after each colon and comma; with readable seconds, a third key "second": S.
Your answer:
{"hour": 4, "minute": 22}
